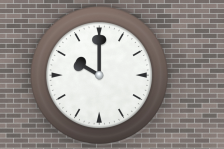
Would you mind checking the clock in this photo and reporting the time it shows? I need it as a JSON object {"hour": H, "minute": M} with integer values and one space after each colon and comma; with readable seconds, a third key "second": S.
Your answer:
{"hour": 10, "minute": 0}
